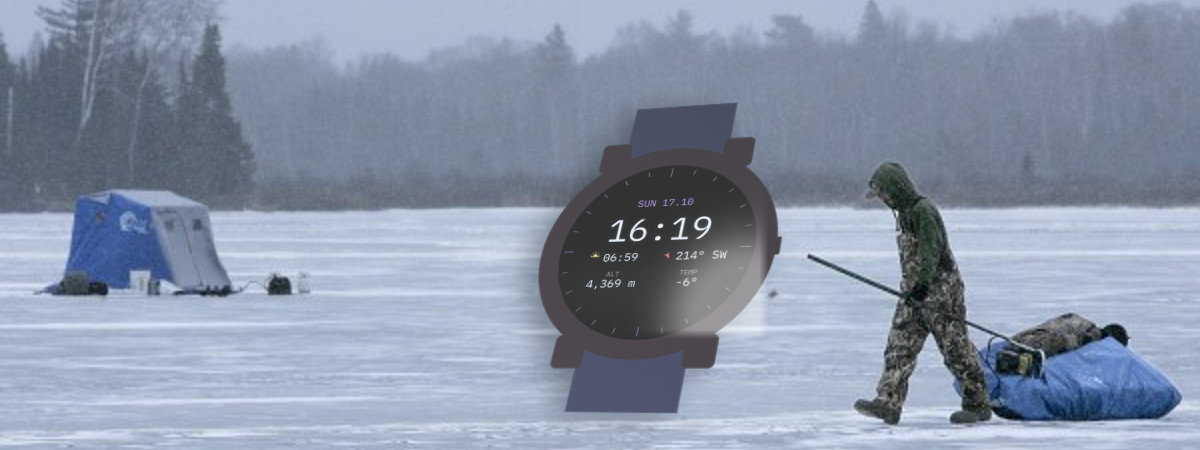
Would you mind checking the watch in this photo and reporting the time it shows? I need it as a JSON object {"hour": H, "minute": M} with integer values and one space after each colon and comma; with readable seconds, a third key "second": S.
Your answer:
{"hour": 16, "minute": 19}
